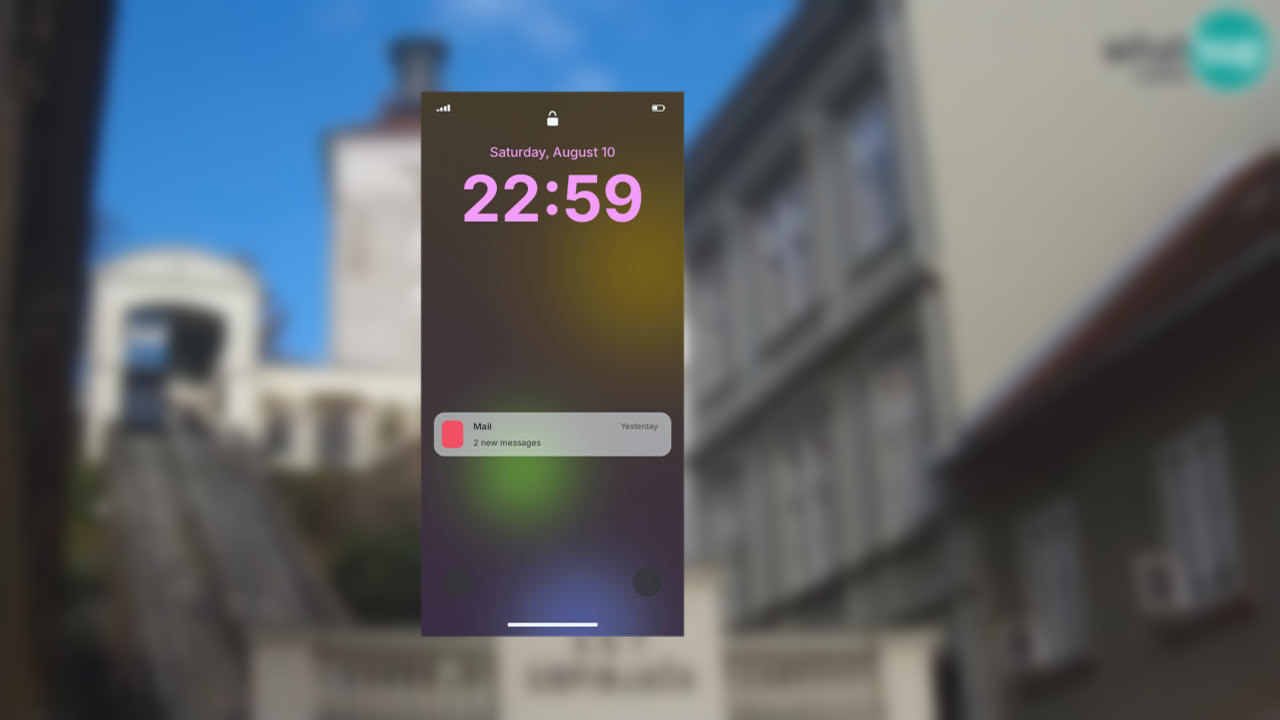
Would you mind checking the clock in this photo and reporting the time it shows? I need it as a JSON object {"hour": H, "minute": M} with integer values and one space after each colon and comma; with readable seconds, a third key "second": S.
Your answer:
{"hour": 22, "minute": 59}
